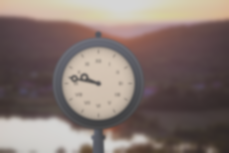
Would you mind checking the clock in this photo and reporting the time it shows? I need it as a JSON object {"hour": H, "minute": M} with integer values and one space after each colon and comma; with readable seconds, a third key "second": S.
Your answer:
{"hour": 9, "minute": 47}
